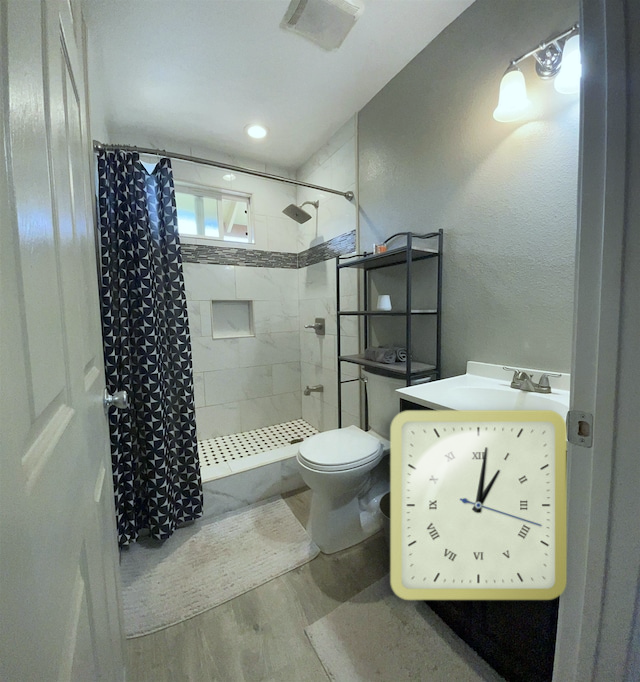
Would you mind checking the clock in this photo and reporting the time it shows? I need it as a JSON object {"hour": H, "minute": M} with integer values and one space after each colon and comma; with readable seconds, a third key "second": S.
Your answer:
{"hour": 1, "minute": 1, "second": 18}
